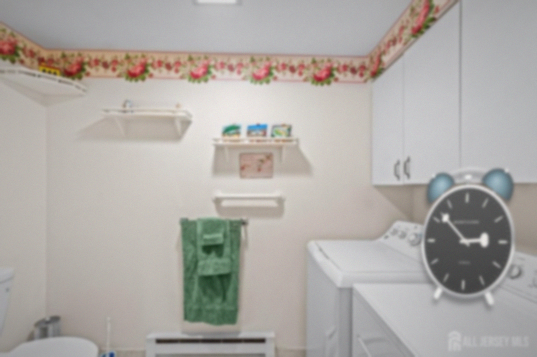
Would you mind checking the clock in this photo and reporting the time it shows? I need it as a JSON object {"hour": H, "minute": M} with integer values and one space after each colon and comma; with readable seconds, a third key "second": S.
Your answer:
{"hour": 2, "minute": 52}
